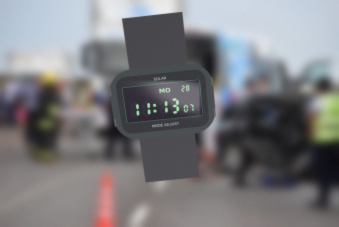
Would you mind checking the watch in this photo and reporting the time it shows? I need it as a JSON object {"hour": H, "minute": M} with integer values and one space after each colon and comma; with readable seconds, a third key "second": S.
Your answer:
{"hour": 11, "minute": 13}
